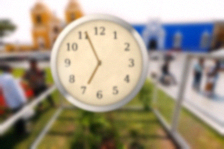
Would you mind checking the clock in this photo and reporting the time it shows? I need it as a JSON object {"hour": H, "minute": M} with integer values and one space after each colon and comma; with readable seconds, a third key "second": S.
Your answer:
{"hour": 6, "minute": 56}
